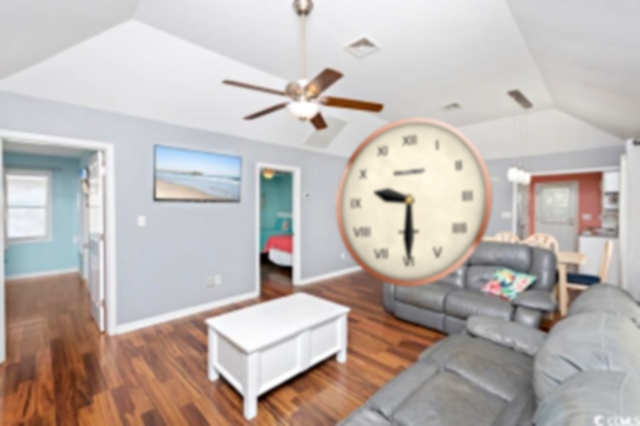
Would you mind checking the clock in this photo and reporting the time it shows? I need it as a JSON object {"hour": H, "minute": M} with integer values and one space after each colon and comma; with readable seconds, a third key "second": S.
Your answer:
{"hour": 9, "minute": 30}
